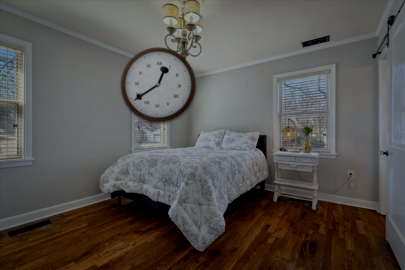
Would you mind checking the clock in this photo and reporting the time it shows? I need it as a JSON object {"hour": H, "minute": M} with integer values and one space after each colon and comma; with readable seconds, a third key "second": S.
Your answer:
{"hour": 12, "minute": 39}
